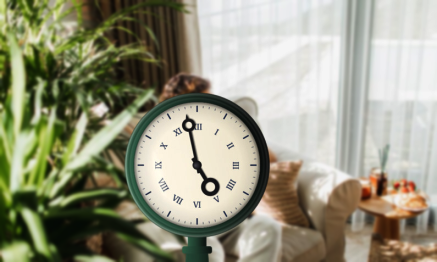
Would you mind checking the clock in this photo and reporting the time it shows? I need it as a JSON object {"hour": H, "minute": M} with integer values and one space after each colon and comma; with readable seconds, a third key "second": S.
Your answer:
{"hour": 4, "minute": 58}
